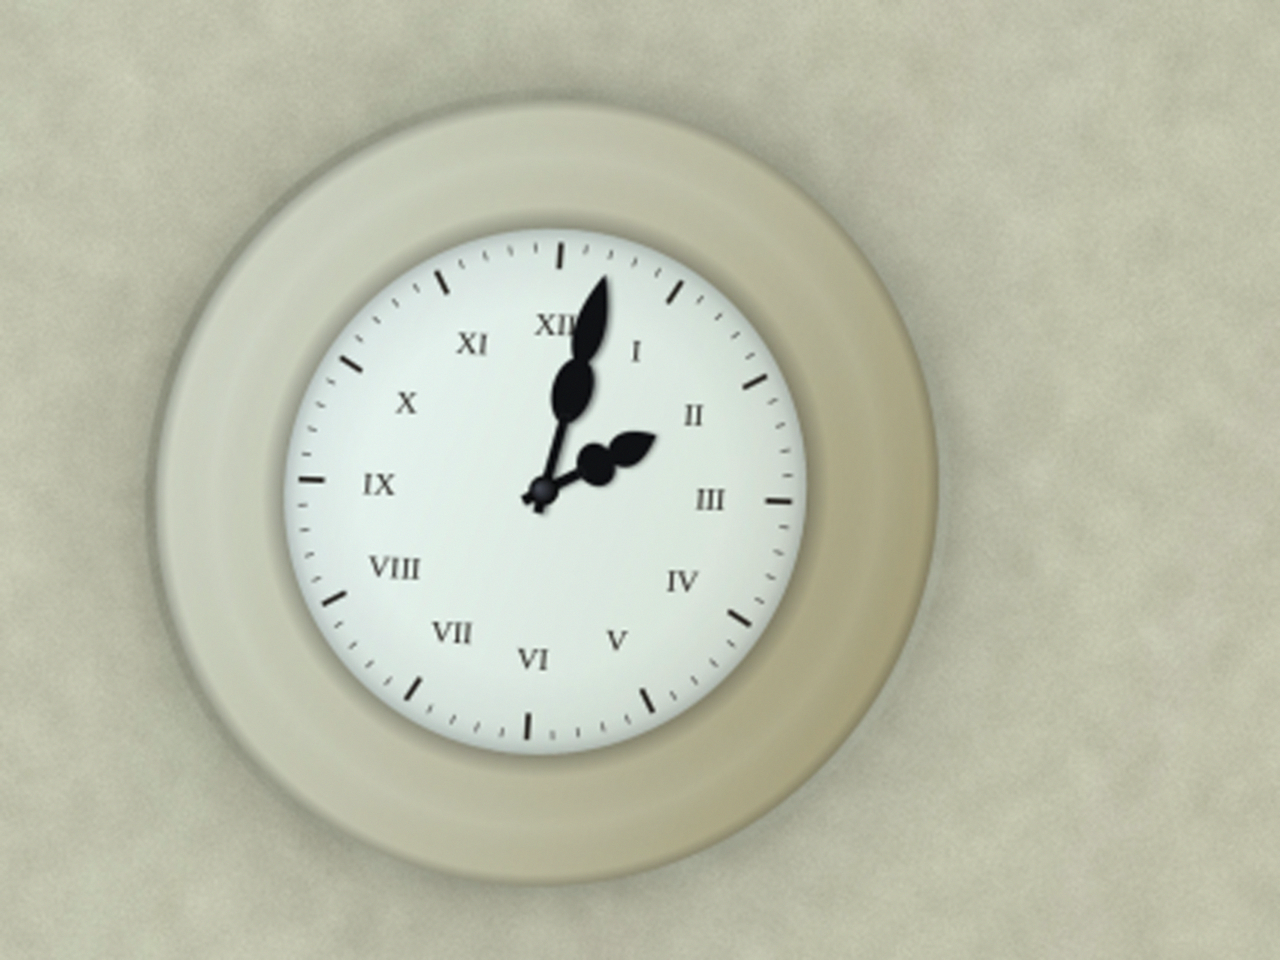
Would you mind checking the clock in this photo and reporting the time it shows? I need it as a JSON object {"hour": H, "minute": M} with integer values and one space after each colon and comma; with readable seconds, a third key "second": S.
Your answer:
{"hour": 2, "minute": 2}
